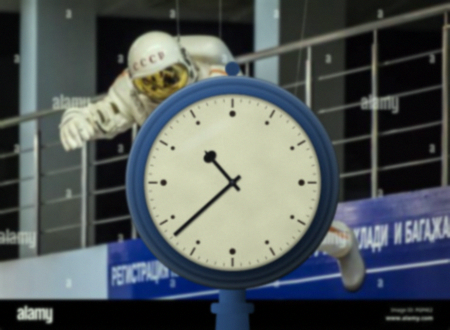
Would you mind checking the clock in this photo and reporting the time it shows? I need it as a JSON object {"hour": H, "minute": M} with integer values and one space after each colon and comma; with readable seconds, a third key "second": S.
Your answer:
{"hour": 10, "minute": 38}
